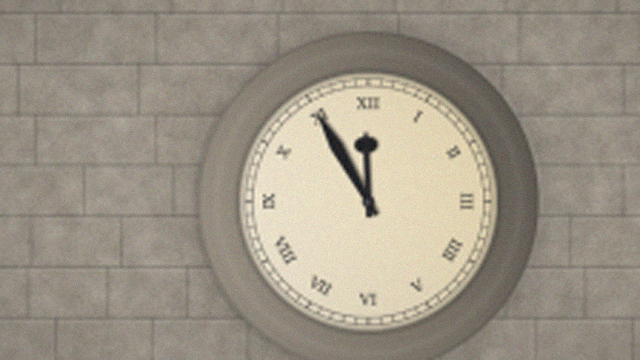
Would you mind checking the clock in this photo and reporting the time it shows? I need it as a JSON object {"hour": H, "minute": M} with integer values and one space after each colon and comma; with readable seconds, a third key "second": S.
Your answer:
{"hour": 11, "minute": 55}
